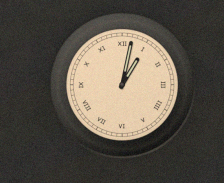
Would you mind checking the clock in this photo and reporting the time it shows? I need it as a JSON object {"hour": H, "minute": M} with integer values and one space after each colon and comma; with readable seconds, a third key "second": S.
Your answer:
{"hour": 1, "minute": 2}
